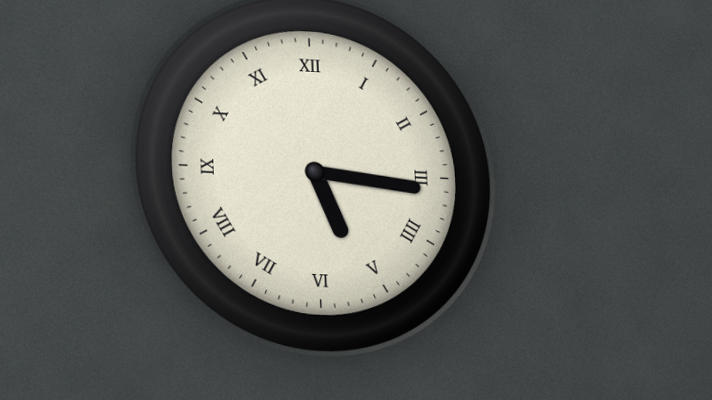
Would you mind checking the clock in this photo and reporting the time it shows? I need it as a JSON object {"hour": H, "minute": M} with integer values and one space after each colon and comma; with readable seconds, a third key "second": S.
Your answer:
{"hour": 5, "minute": 16}
